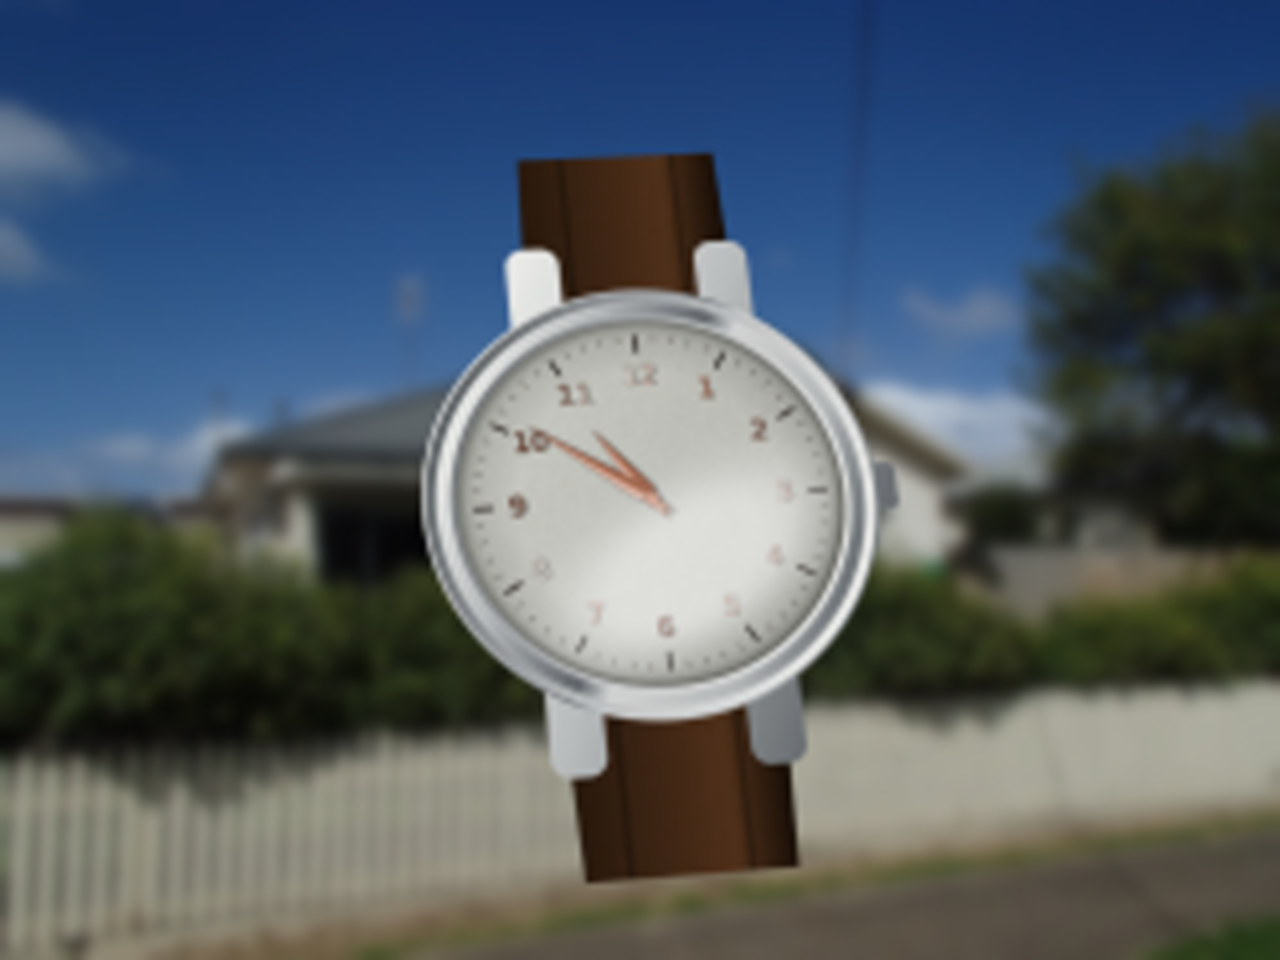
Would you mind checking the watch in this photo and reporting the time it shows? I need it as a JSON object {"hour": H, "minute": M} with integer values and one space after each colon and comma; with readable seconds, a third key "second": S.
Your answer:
{"hour": 10, "minute": 51}
